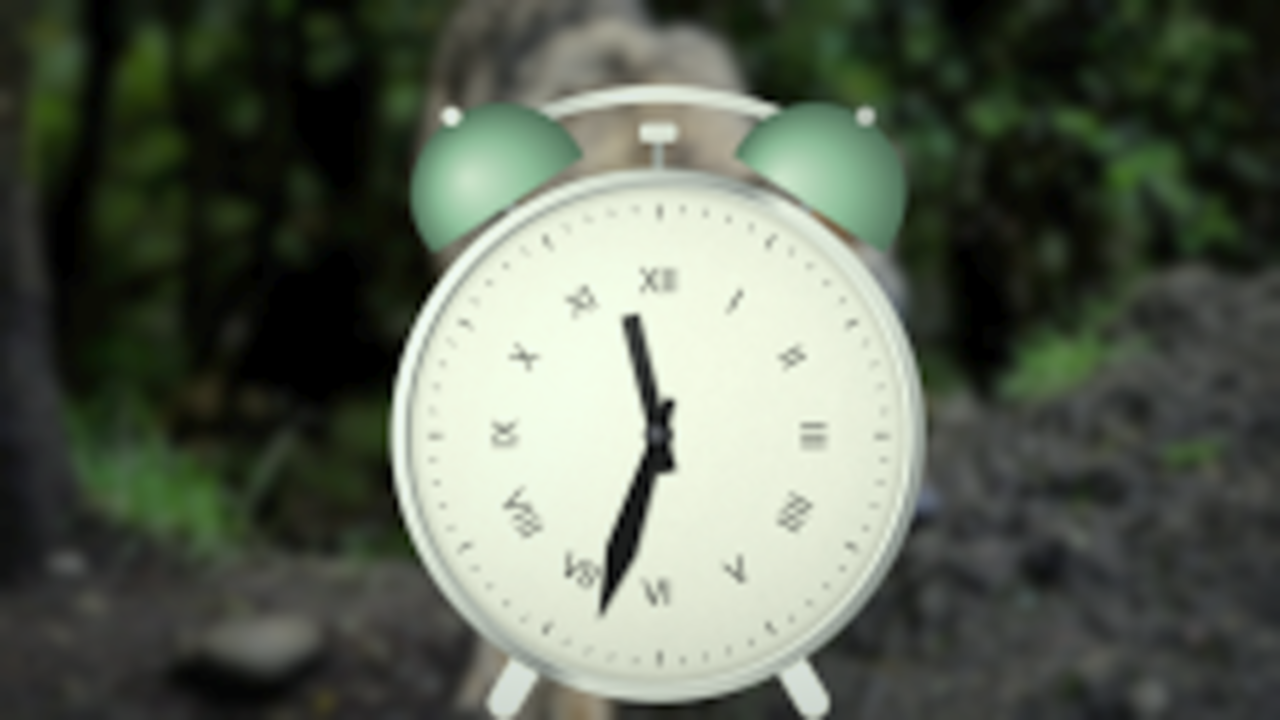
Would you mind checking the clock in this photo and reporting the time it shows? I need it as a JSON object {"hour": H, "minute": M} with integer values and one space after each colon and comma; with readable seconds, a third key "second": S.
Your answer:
{"hour": 11, "minute": 33}
